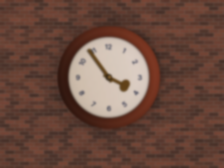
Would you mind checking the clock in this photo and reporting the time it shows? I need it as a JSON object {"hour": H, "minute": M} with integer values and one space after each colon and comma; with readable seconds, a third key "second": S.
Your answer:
{"hour": 3, "minute": 54}
